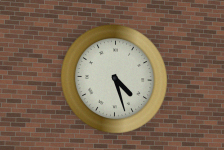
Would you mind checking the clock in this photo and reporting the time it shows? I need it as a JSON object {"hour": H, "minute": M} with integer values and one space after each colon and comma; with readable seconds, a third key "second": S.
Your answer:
{"hour": 4, "minute": 27}
